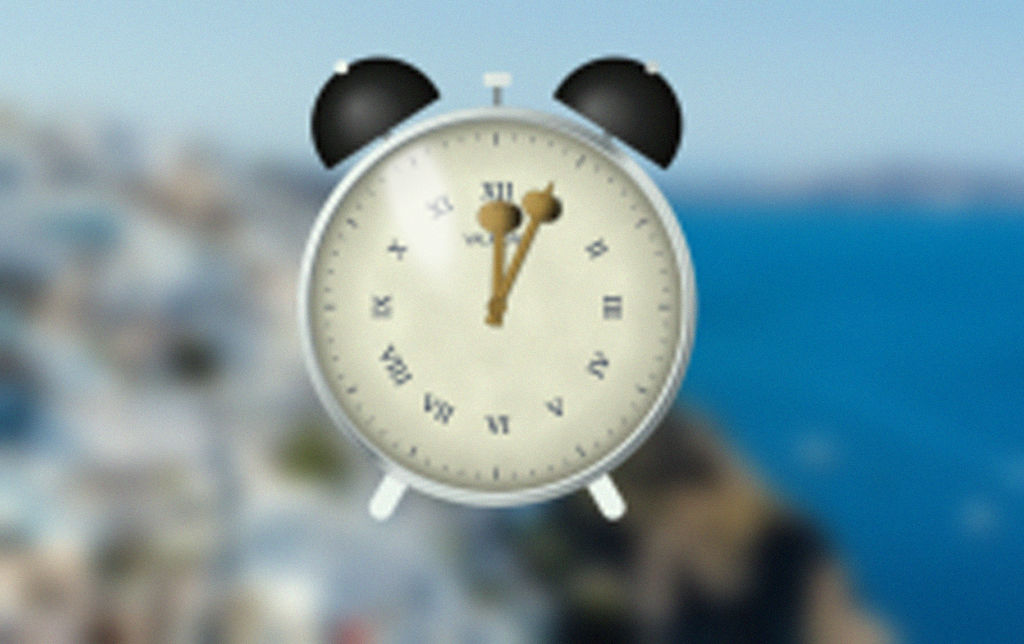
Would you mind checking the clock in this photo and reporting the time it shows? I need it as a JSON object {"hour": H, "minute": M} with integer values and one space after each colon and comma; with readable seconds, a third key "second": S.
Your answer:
{"hour": 12, "minute": 4}
